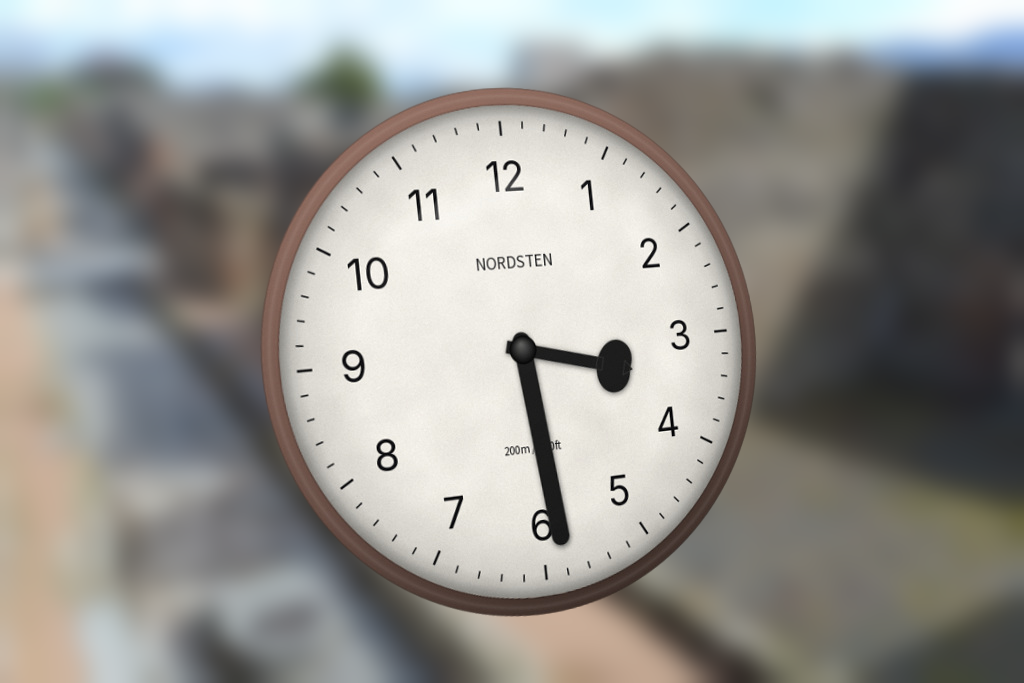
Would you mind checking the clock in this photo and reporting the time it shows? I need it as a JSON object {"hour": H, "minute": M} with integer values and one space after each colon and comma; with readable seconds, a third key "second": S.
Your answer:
{"hour": 3, "minute": 29}
